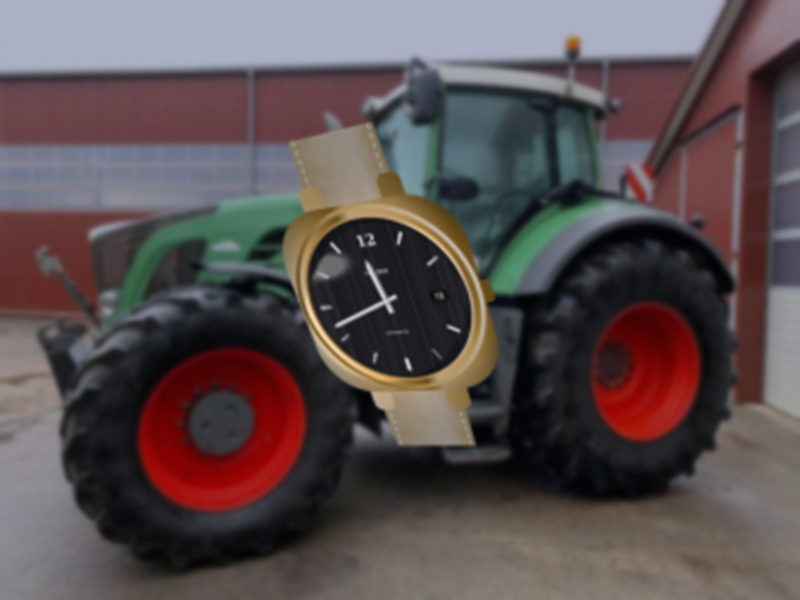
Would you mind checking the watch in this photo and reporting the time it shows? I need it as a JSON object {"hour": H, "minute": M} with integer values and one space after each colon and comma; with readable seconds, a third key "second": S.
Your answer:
{"hour": 11, "minute": 42}
